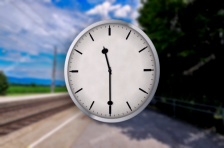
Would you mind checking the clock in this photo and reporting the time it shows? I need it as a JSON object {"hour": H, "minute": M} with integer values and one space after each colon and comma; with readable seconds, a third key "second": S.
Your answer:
{"hour": 11, "minute": 30}
